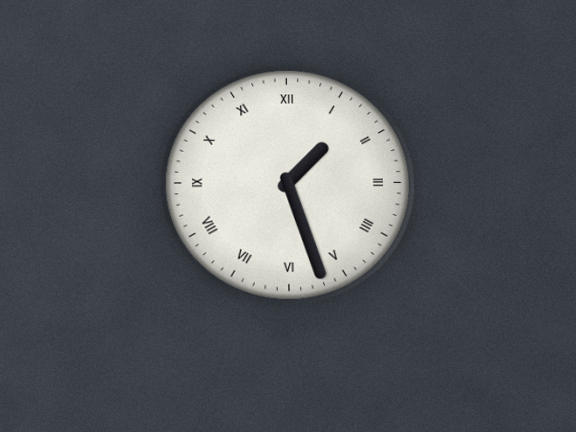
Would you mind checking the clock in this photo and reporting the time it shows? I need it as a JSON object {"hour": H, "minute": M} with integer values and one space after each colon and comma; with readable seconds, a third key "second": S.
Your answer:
{"hour": 1, "minute": 27}
